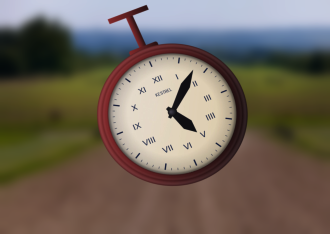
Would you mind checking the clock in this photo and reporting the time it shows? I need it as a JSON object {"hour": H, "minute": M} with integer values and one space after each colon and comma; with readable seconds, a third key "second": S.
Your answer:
{"hour": 5, "minute": 8}
